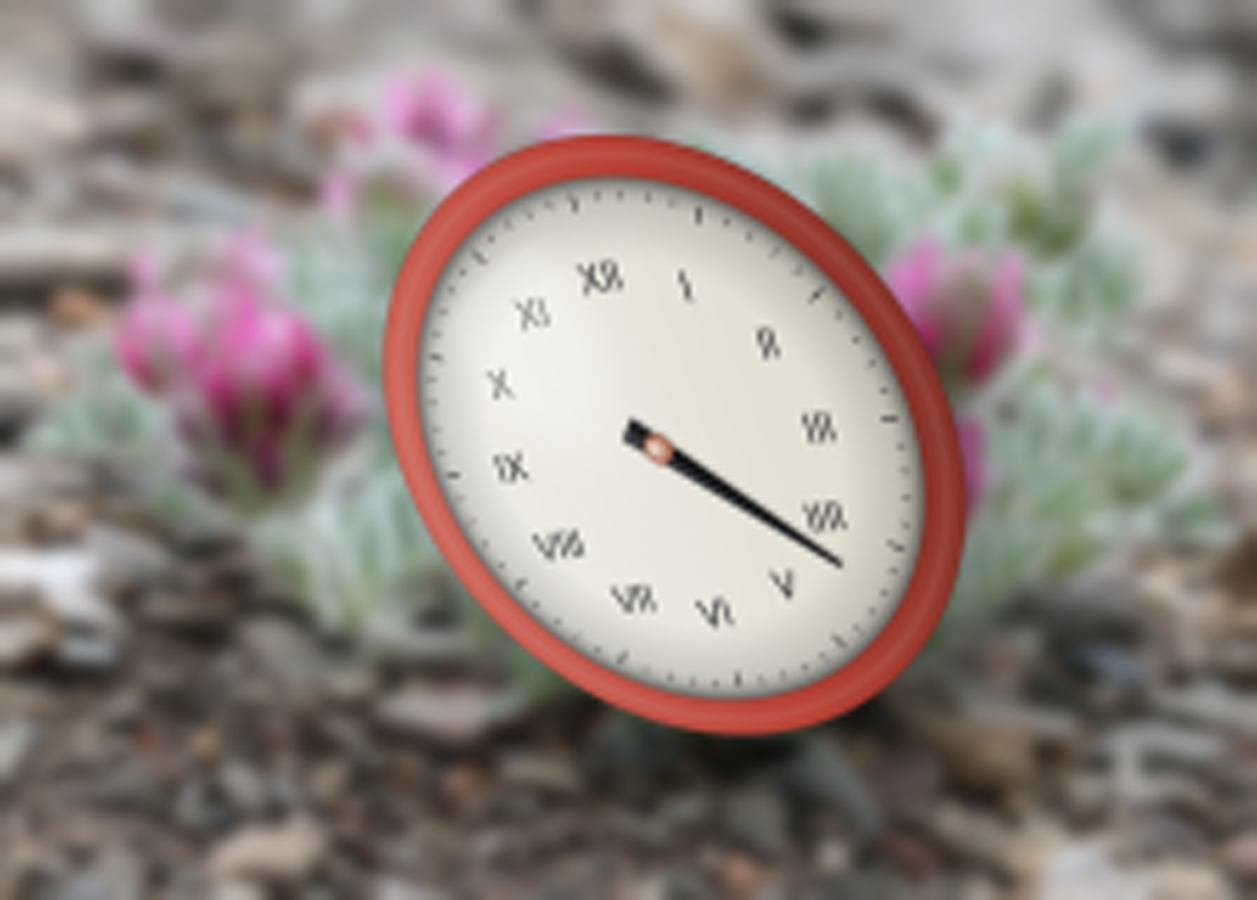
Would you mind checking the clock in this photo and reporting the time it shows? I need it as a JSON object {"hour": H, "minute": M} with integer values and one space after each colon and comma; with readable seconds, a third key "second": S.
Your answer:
{"hour": 4, "minute": 22}
